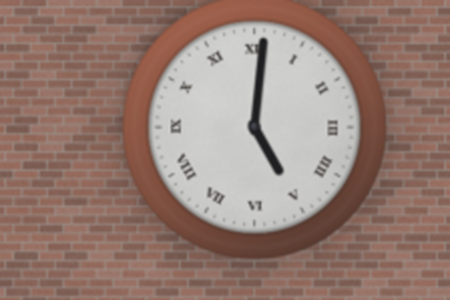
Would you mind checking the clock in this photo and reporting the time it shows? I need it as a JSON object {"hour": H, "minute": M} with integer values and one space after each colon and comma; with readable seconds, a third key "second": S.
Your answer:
{"hour": 5, "minute": 1}
